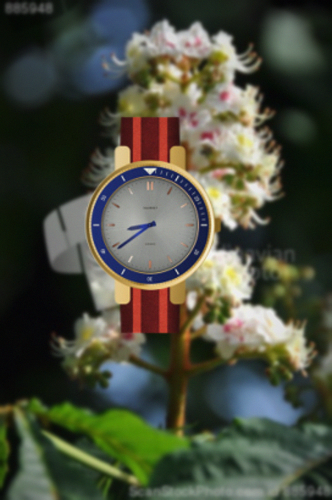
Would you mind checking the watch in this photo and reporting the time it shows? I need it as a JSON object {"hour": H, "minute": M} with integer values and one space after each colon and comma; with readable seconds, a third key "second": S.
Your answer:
{"hour": 8, "minute": 39}
